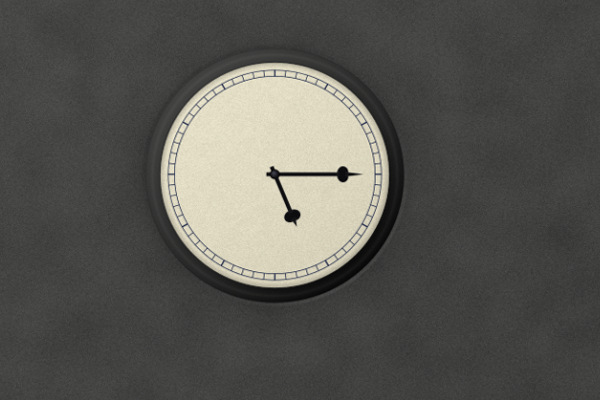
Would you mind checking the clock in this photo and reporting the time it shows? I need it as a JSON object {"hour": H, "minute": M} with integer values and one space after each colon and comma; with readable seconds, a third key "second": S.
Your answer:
{"hour": 5, "minute": 15}
